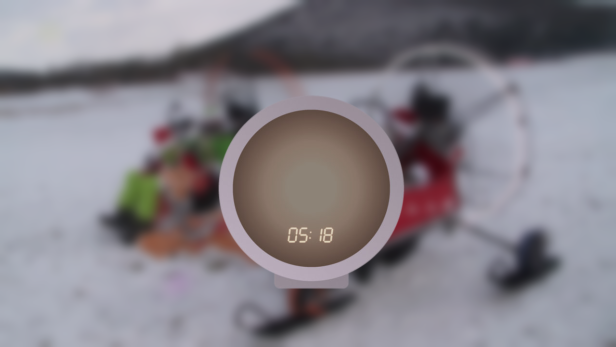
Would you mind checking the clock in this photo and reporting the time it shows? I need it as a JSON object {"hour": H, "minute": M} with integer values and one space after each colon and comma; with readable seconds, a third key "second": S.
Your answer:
{"hour": 5, "minute": 18}
